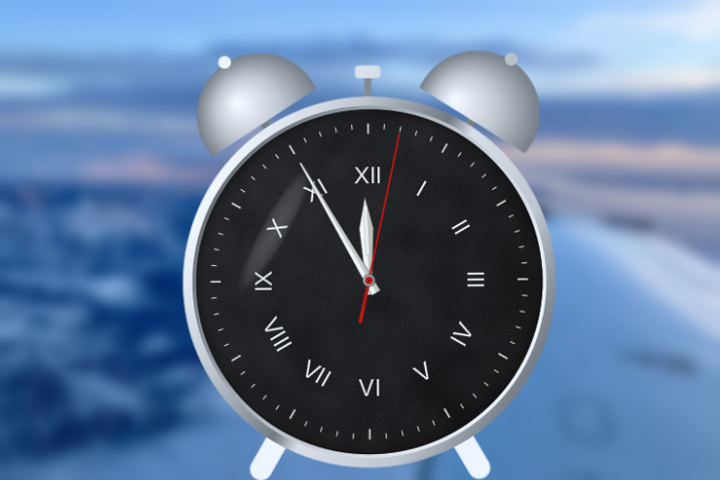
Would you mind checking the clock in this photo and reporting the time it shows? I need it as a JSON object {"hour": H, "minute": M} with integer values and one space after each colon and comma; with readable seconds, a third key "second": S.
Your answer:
{"hour": 11, "minute": 55, "second": 2}
